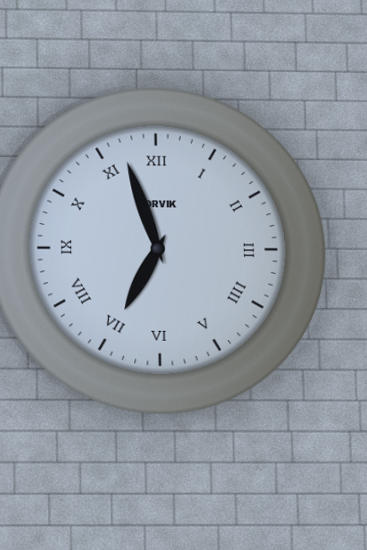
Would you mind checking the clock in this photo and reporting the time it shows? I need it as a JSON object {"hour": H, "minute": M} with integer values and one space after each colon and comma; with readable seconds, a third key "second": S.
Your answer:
{"hour": 6, "minute": 57}
